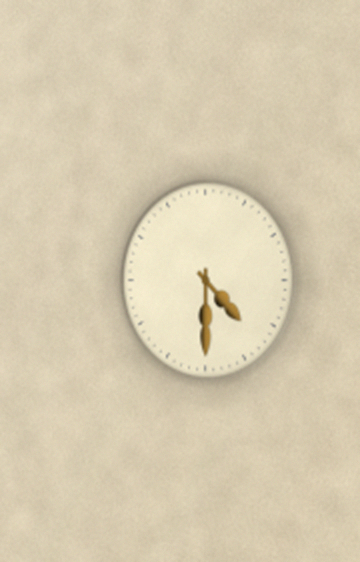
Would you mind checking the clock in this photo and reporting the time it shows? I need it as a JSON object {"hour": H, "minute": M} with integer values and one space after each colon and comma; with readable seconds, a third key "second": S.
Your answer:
{"hour": 4, "minute": 30}
